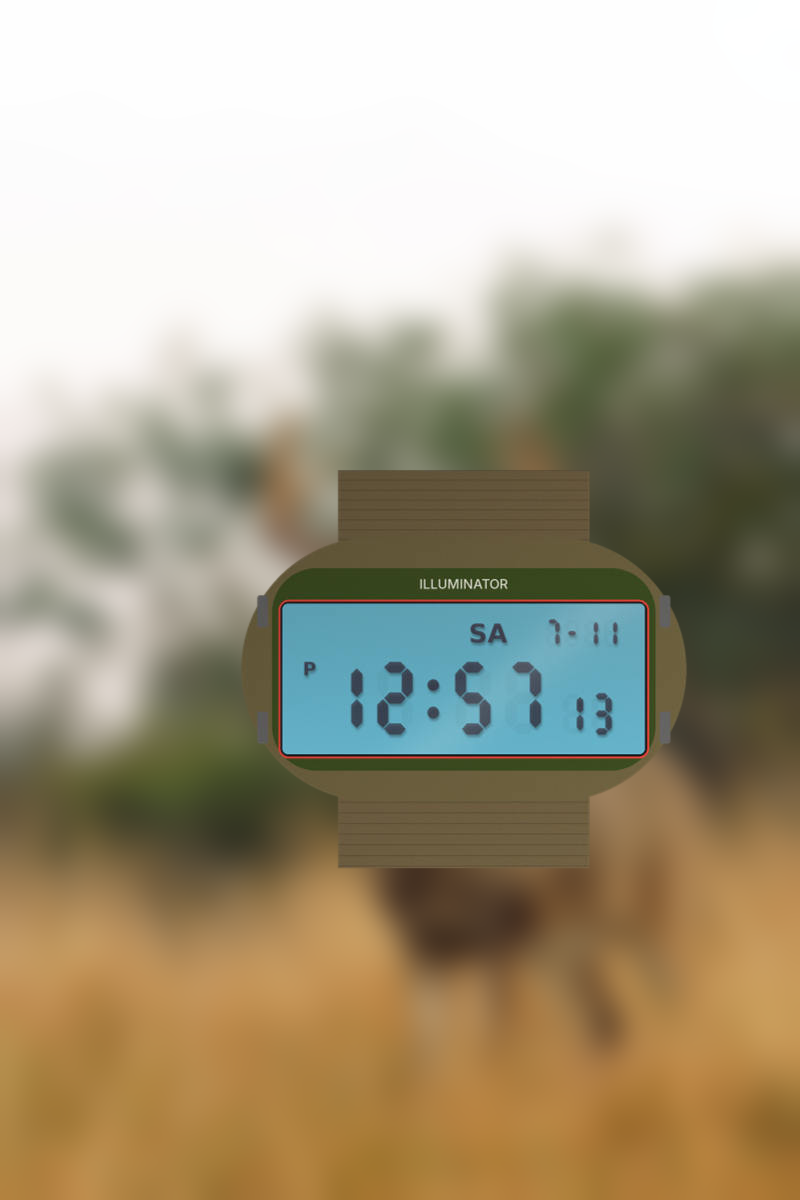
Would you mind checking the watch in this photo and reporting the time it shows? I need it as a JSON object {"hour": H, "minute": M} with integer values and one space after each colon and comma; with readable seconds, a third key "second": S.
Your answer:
{"hour": 12, "minute": 57, "second": 13}
